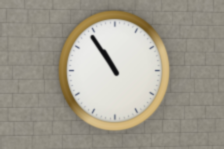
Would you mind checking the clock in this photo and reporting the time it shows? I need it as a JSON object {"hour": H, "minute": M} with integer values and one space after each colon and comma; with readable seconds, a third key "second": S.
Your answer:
{"hour": 10, "minute": 54}
